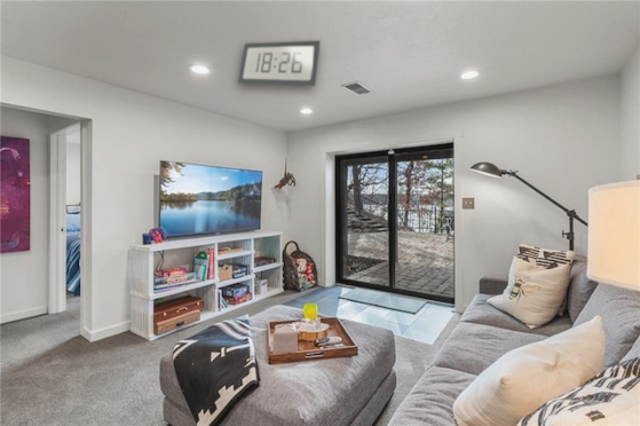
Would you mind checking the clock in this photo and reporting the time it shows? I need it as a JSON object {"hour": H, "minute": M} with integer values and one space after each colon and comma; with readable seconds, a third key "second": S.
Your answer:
{"hour": 18, "minute": 26}
